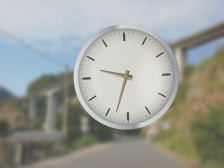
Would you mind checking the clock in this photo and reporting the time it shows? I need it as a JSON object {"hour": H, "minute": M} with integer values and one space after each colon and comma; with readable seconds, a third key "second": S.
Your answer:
{"hour": 9, "minute": 33}
